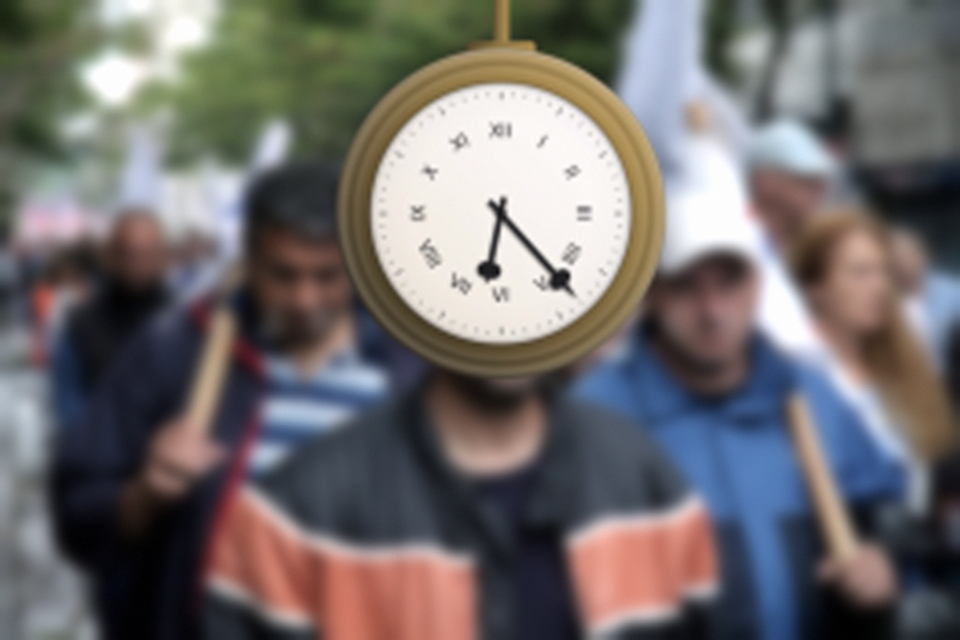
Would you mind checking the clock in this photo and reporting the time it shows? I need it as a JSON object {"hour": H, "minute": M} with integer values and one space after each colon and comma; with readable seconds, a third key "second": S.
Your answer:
{"hour": 6, "minute": 23}
